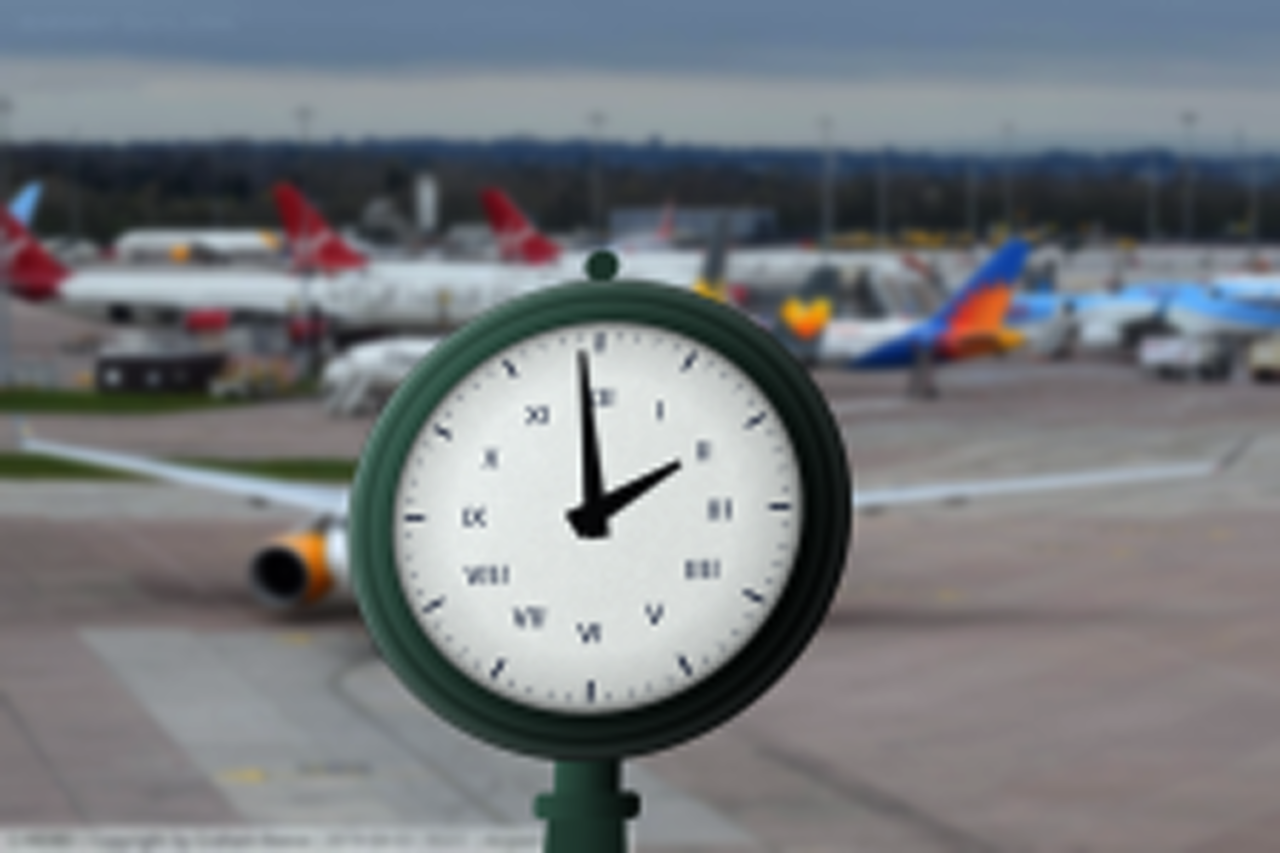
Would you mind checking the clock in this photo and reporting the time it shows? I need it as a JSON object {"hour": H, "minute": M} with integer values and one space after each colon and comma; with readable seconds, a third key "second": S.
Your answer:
{"hour": 1, "minute": 59}
